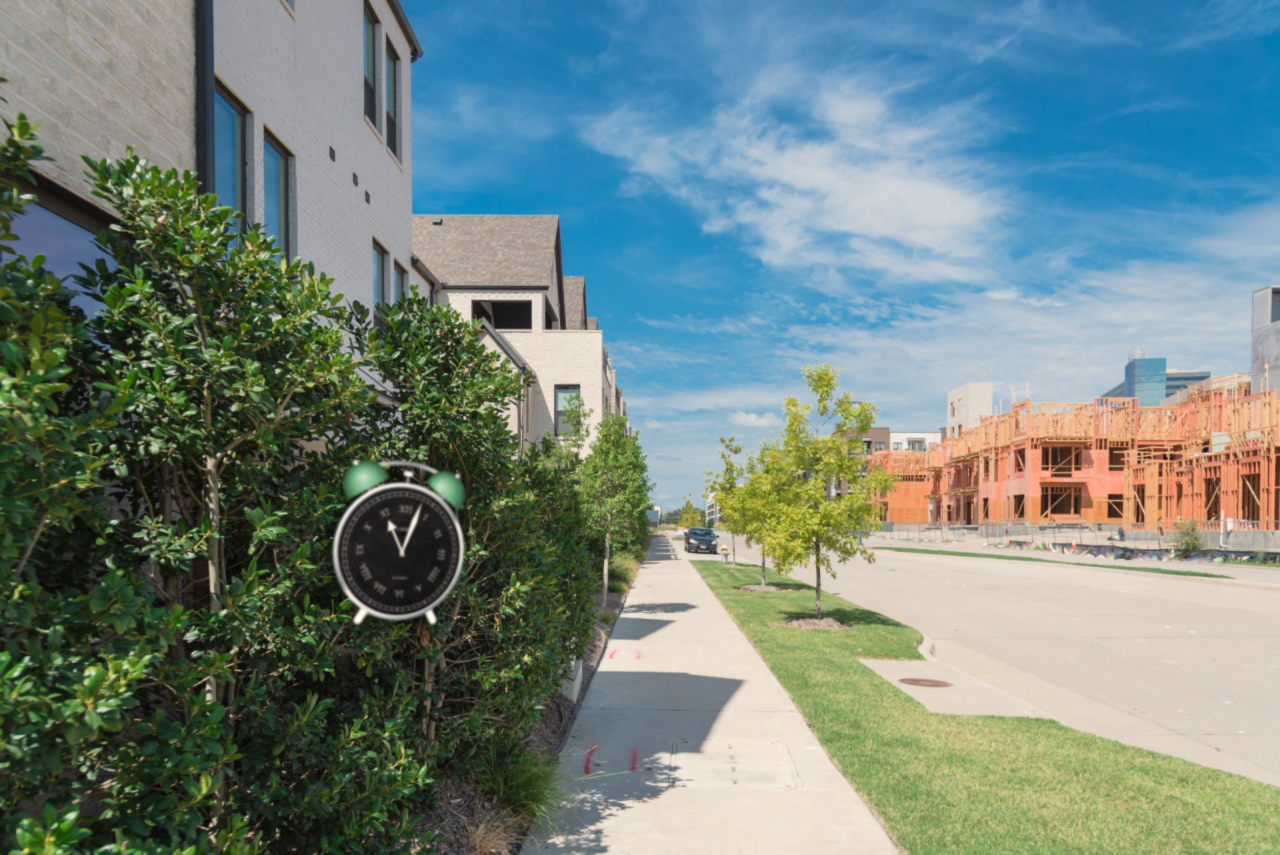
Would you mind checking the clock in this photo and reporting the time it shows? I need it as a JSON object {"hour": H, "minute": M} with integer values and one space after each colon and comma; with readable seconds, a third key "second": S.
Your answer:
{"hour": 11, "minute": 3}
